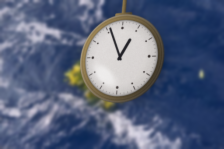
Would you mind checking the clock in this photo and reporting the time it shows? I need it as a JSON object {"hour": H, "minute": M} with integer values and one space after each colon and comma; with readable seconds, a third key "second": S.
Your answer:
{"hour": 12, "minute": 56}
